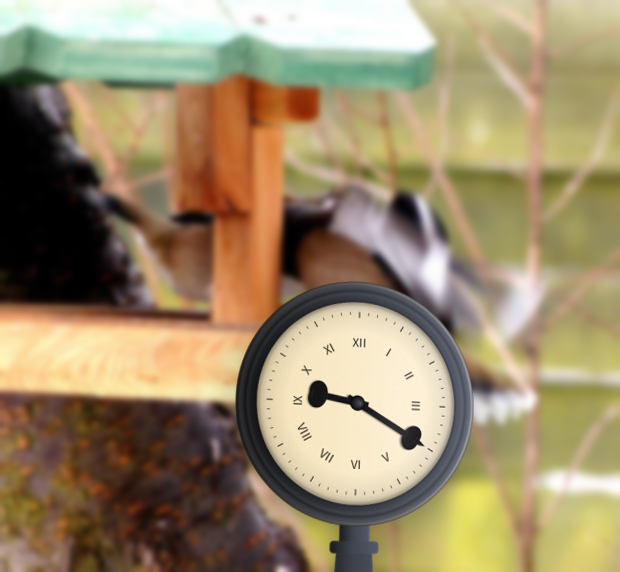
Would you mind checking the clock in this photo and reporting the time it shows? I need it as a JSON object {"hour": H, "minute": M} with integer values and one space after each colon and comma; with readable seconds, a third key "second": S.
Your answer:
{"hour": 9, "minute": 20}
